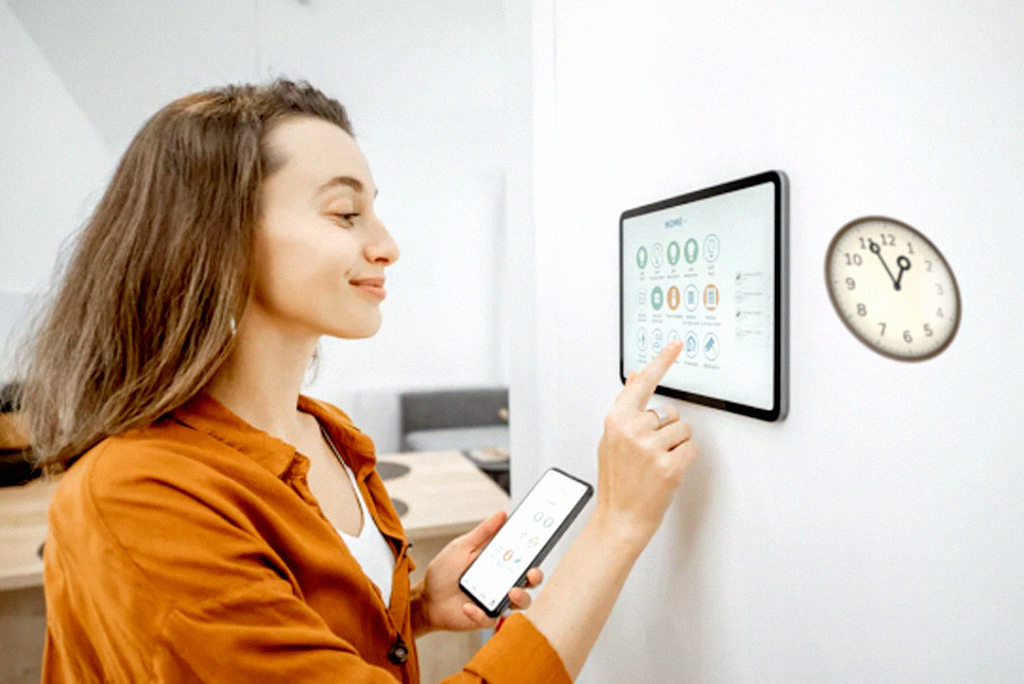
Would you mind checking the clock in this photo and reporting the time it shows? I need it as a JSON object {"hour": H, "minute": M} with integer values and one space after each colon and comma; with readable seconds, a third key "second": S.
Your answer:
{"hour": 12, "minute": 56}
